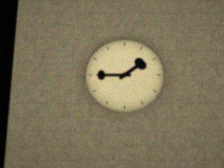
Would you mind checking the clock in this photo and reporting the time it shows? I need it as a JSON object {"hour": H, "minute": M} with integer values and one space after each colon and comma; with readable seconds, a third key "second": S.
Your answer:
{"hour": 1, "minute": 45}
